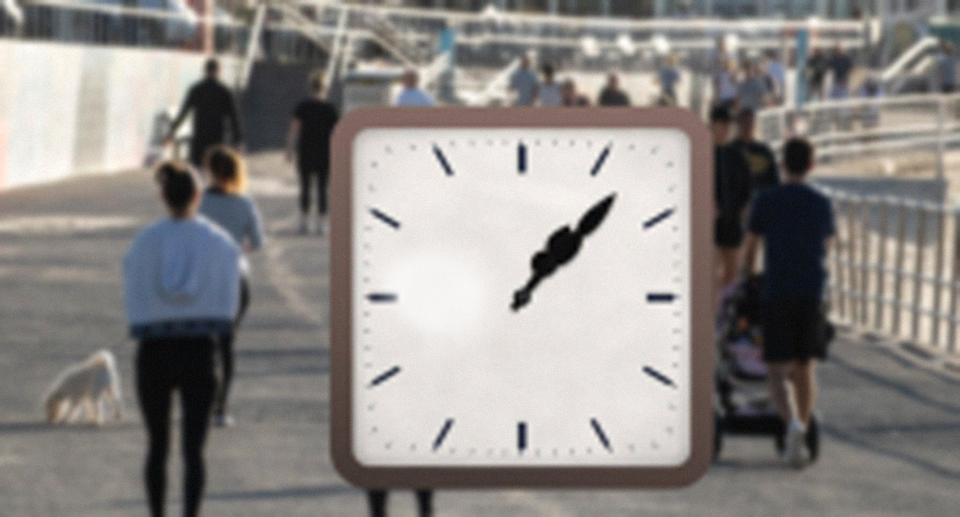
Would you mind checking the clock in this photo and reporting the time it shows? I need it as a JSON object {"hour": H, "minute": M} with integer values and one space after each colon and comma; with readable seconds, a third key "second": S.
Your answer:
{"hour": 1, "minute": 7}
